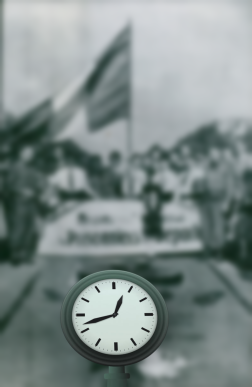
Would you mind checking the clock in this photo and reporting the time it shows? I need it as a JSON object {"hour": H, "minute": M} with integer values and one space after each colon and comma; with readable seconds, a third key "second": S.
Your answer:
{"hour": 12, "minute": 42}
